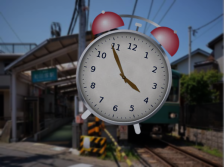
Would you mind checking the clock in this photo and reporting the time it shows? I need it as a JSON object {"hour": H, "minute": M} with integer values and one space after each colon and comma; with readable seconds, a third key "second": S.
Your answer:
{"hour": 3, "minute": 54}
